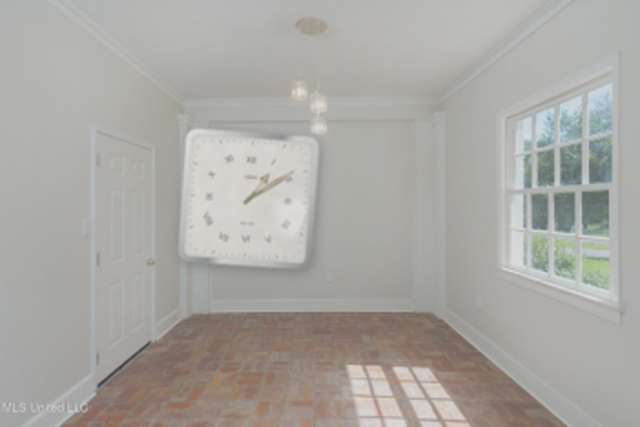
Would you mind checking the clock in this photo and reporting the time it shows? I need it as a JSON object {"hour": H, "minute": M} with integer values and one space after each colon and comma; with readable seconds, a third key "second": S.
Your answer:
{"hour": 1, "minute": 9}
